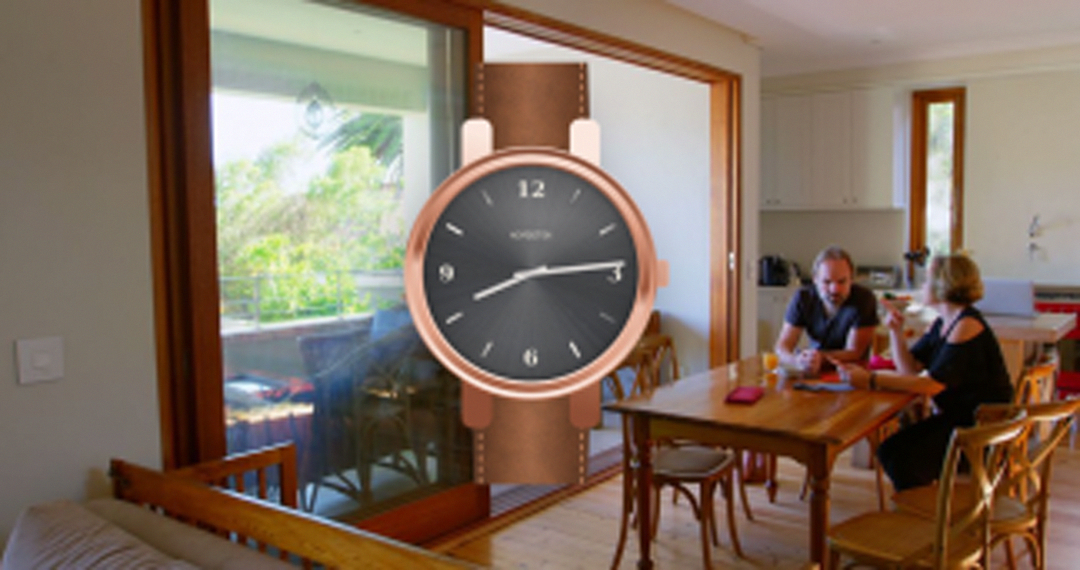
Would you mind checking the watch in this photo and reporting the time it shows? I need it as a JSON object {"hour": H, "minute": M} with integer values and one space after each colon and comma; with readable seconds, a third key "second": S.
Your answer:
{"hour": 8, "minute": 14}
